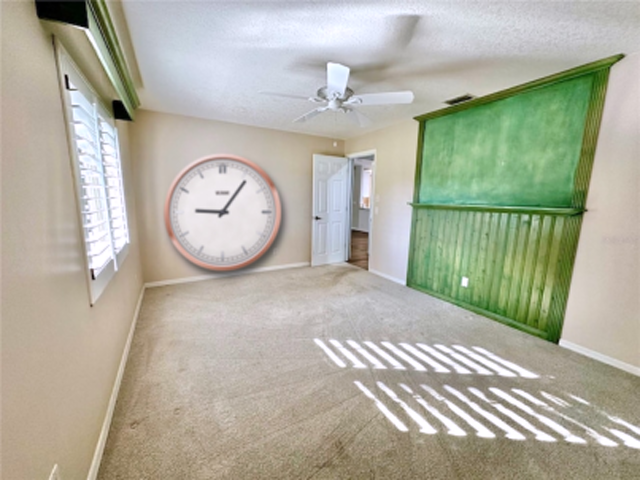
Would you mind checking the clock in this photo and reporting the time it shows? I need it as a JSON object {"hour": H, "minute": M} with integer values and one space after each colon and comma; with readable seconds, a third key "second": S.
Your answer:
{"hour": 9, "minute": 6}
